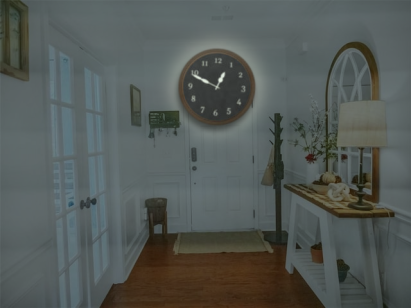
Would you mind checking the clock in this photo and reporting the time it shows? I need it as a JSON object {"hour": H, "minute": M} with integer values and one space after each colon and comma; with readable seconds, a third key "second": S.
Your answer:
{"hour": 12, "minute": 49}
